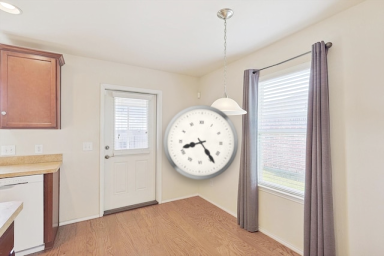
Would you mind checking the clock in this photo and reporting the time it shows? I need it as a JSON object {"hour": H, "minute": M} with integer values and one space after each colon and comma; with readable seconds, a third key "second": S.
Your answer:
{"hour": 8, "minute": 24}
